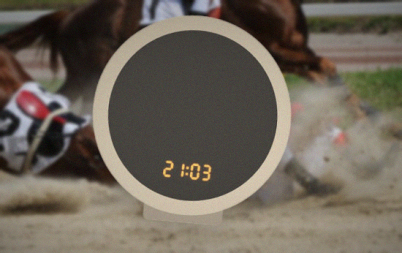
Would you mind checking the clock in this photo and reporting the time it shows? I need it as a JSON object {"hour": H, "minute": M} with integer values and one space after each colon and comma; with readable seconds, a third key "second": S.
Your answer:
{"hour": 21, "minute": 3}
